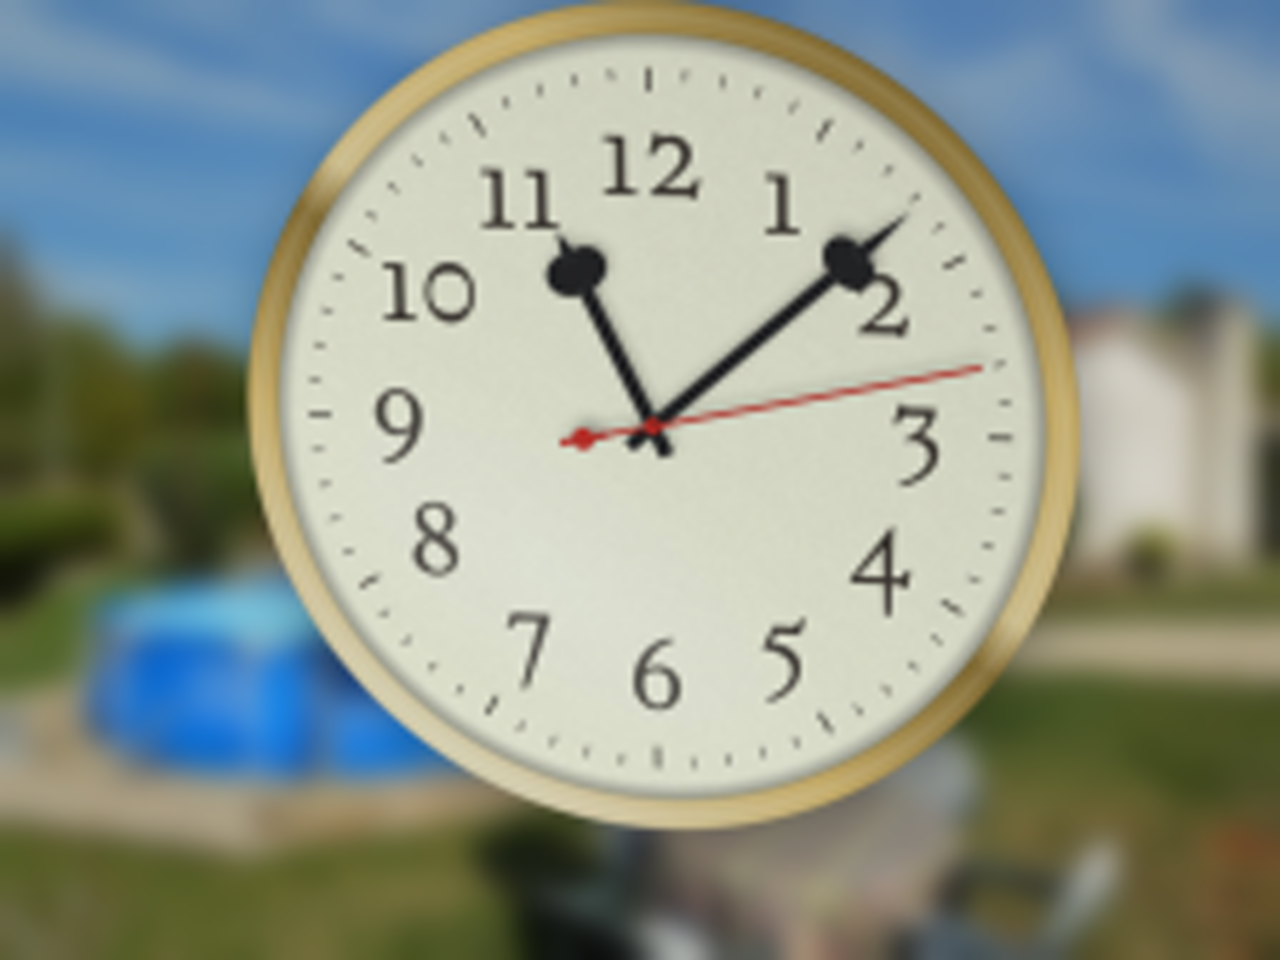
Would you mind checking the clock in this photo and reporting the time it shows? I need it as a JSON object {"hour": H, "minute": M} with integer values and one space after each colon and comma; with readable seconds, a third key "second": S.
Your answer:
{"hour": 11, "minute": 8, "second": 13}
